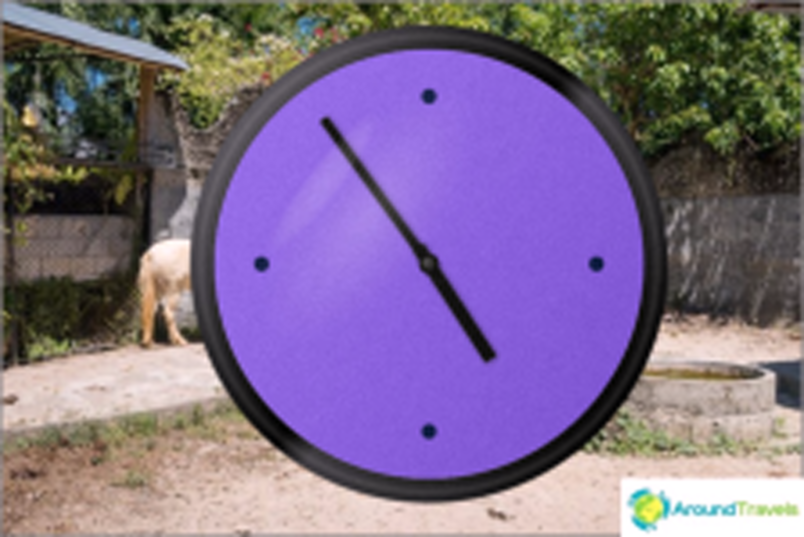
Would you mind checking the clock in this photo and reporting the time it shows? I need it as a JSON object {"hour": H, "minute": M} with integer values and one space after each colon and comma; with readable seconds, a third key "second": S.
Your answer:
{"hour": 4, "minute": 54}
